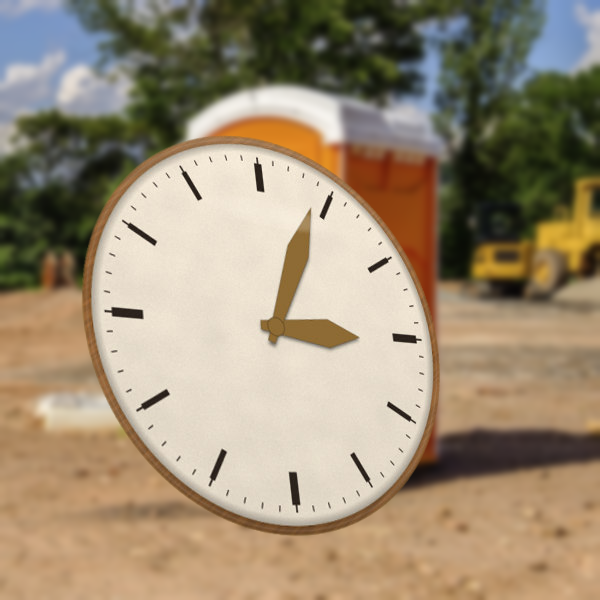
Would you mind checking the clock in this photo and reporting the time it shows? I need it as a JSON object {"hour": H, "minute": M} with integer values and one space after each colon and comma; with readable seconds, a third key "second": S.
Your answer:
{"hour": 3, "minute": 4}
